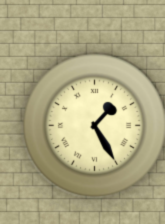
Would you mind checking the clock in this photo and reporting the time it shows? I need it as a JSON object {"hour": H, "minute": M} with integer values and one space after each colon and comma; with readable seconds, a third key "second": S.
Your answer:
{"hour": 1, "minute": 25}
